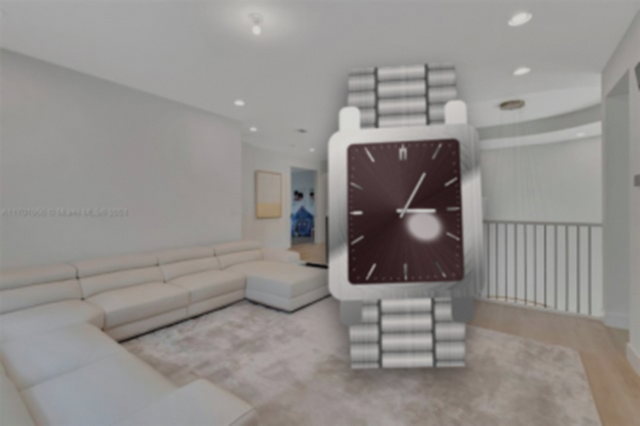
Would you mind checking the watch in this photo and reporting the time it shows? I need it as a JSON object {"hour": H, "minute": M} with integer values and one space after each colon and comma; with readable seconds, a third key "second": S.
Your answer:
{"hour": 3, "minute": 5}
